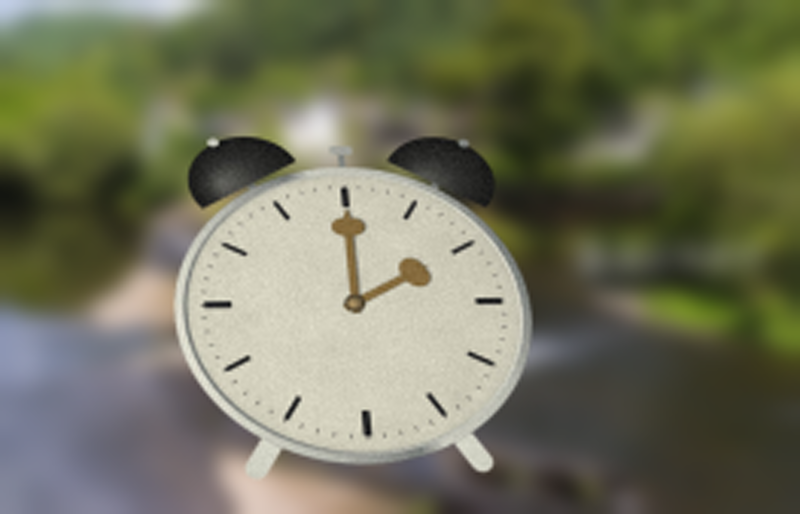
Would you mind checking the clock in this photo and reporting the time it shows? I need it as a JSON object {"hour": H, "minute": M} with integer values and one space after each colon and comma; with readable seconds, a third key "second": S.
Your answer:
{"hour": 2, "minute": 0}
